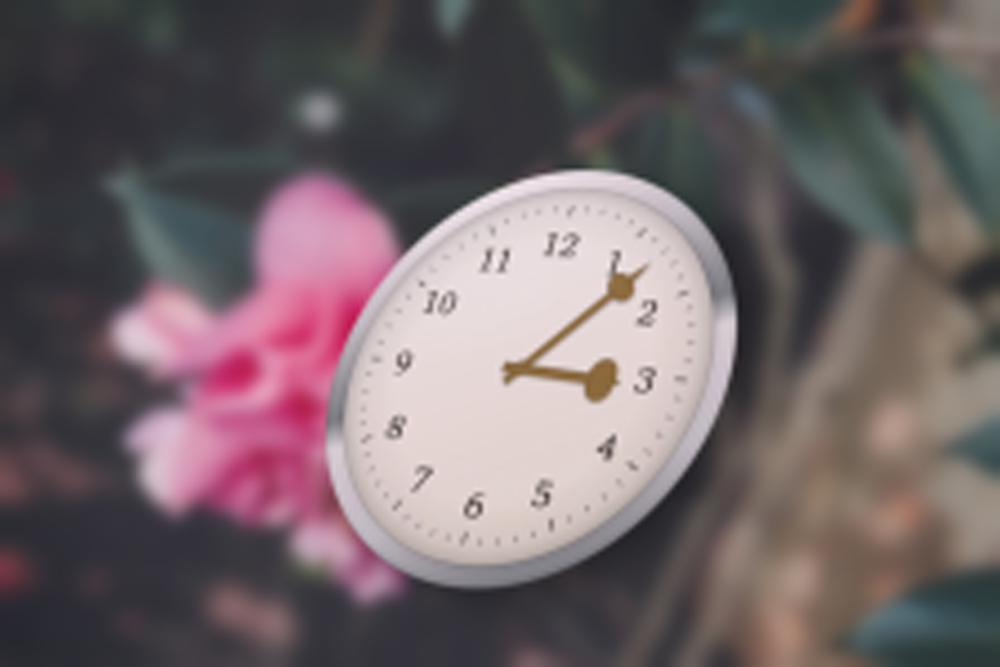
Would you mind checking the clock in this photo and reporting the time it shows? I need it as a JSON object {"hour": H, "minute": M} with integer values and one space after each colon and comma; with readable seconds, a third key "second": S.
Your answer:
{"hour": 3, "minute": 7}
